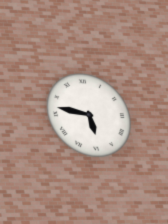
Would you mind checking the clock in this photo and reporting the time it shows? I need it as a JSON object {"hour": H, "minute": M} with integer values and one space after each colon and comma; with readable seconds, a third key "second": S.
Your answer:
{"hour": 5, "minute": 47}
